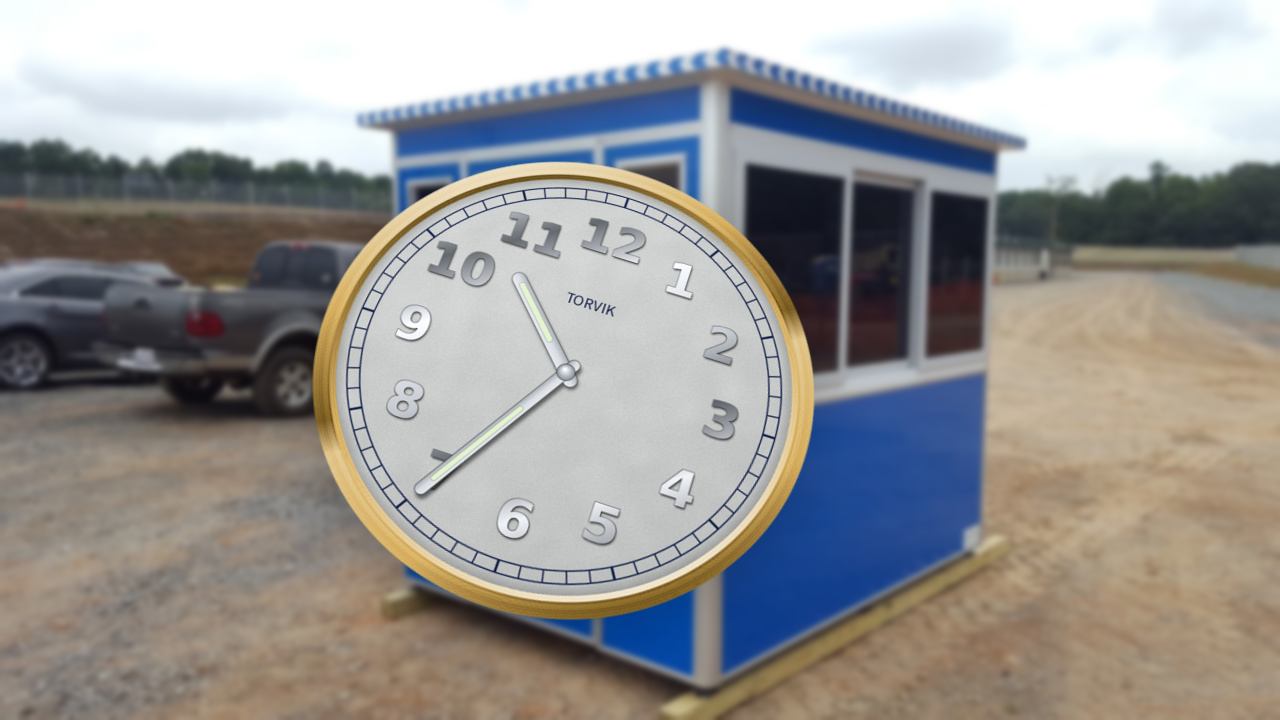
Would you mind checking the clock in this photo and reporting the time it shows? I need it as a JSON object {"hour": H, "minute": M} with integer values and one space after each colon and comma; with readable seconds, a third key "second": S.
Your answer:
{"hour": 10, "minute": 35}
